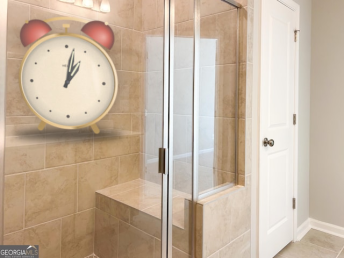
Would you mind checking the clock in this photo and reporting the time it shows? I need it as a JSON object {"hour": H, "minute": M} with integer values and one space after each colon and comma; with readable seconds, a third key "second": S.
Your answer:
{"hour": 1, "minute": 2}
